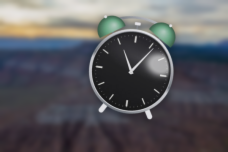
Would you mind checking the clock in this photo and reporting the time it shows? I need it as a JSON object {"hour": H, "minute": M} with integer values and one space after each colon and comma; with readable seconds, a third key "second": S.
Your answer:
{"hour": 11, "minute": 6}
